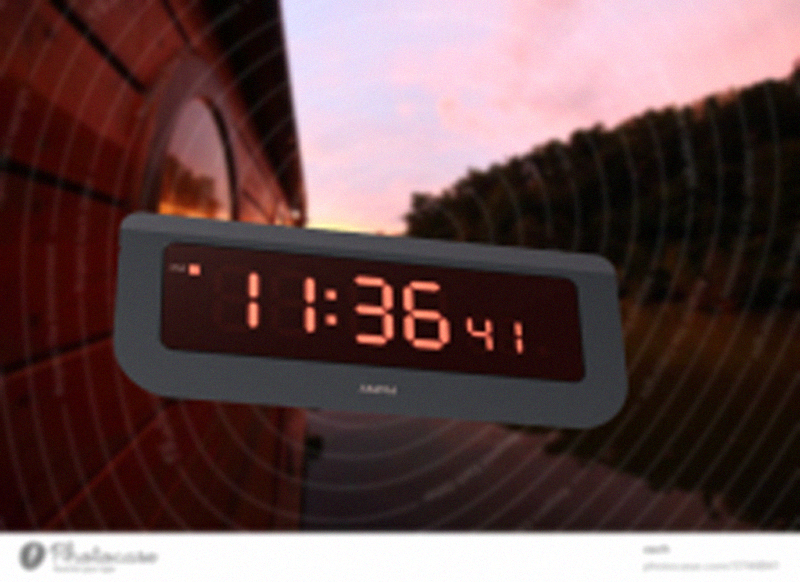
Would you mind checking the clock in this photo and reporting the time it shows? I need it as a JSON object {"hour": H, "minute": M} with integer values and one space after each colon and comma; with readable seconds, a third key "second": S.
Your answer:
{"hour": 11, "minute": 36, "second": 41}
